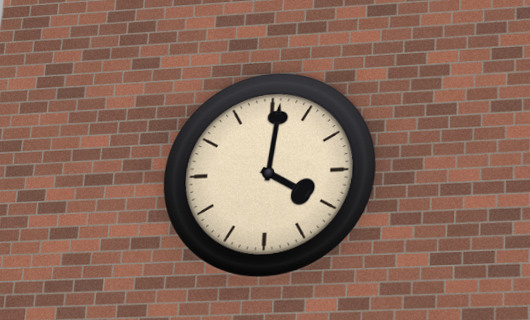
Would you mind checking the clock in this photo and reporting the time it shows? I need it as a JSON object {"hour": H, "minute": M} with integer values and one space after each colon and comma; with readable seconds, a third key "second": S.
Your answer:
{"hour": 4, "minute": 1}
